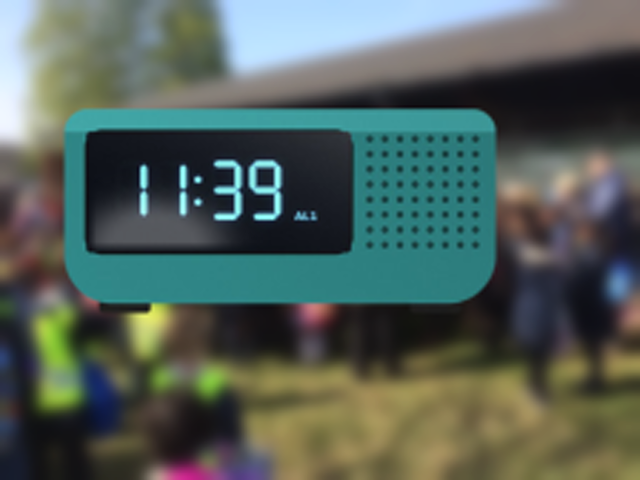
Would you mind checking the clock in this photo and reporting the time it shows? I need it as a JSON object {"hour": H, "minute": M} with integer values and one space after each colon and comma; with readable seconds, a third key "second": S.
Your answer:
{"hour": 11, "minute": 39}
